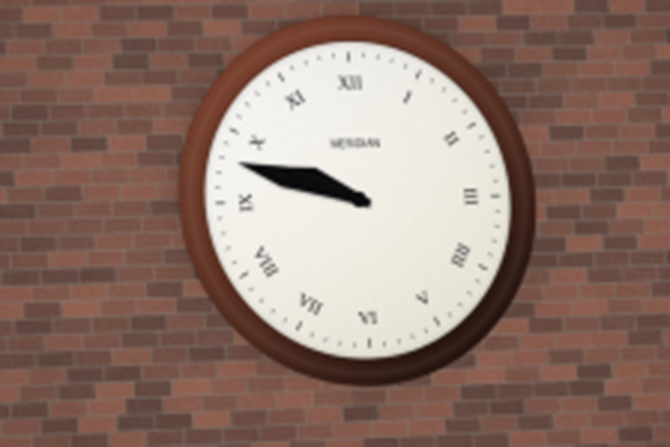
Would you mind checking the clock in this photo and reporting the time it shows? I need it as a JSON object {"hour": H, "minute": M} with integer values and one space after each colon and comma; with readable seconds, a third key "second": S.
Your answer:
{"hour": 9, "minute": 48}
